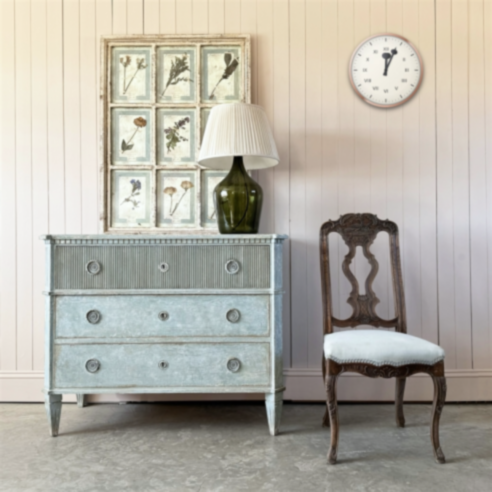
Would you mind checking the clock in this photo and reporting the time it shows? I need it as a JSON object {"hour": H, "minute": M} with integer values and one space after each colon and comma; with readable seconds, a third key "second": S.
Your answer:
{"hour": 12, "minute": 4}
